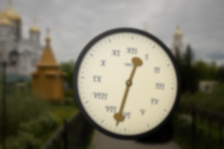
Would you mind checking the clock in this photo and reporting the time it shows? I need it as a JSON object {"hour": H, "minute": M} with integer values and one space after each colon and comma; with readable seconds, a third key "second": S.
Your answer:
{"hour": 12, "minute": 32}
